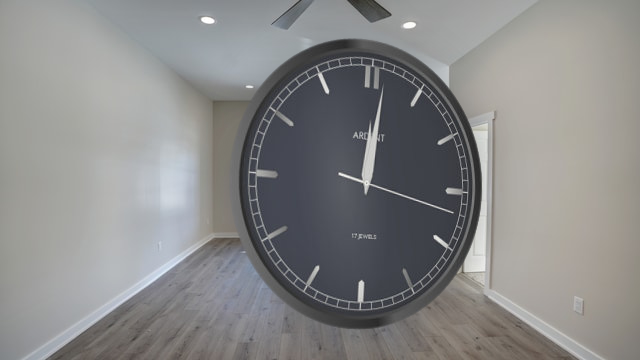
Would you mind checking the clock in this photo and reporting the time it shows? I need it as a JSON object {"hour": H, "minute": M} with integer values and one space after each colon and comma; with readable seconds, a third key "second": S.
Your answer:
{"hour": 12, "minute": 1, "second": 17}
